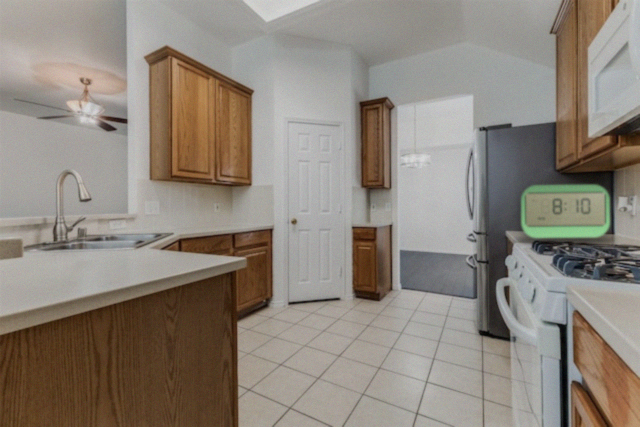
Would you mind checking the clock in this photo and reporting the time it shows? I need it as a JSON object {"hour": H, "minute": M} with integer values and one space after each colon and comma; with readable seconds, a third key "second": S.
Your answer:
{"hour": 8, "minute": 10}
